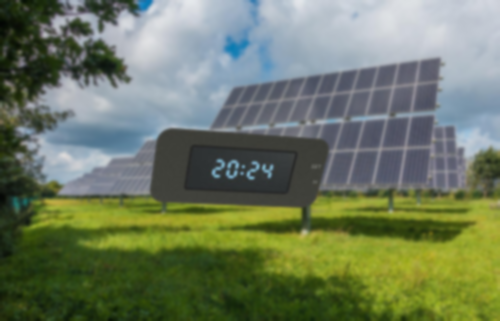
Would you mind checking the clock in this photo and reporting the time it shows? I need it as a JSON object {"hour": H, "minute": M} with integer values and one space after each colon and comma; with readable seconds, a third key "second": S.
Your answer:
{"hour": 20, "minute": 24}
